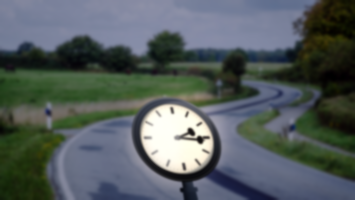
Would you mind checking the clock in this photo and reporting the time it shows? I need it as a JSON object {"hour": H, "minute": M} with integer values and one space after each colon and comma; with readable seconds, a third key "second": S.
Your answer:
{"hour": 2, "minute": 16}
